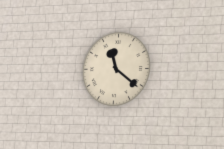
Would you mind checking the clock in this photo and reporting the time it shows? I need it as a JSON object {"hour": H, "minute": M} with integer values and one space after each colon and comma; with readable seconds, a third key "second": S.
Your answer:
{"hour": 11, "minute": 21}
